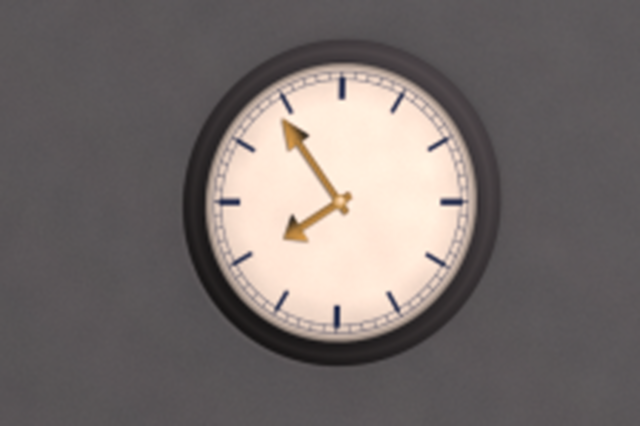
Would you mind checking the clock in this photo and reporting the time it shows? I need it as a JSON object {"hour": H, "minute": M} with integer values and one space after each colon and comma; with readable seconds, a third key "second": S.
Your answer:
{"hour": 7, "minute": 54}
